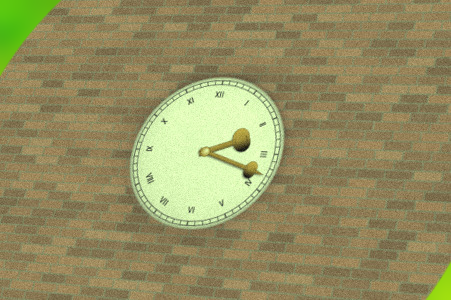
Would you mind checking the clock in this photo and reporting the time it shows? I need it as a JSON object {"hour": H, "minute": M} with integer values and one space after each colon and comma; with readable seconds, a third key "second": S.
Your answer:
{"hour": 2, "minute": 18}
